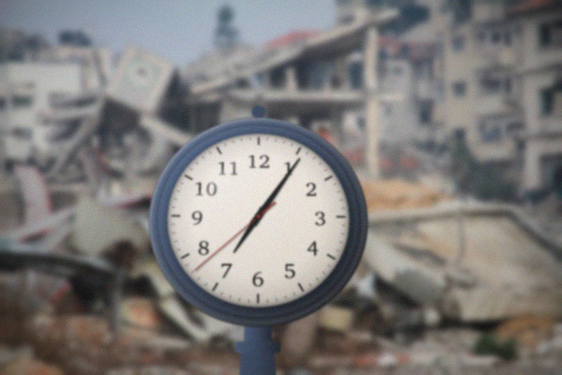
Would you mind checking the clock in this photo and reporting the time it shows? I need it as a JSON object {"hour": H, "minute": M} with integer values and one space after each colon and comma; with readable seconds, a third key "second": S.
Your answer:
{"hour": 7, "minute": 5, "second": 38}
